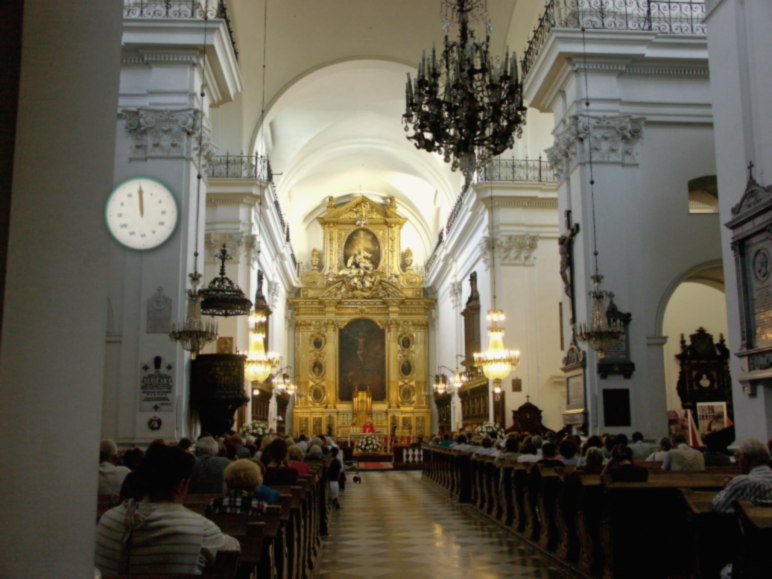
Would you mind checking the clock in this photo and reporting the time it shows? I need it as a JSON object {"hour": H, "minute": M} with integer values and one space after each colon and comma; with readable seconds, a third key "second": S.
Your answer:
{"hour": 12, "minute": 0}
